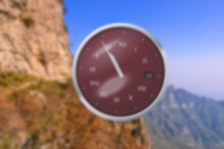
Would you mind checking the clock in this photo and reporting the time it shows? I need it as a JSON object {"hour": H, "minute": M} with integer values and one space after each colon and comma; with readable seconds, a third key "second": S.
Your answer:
{"hour": 10, "minute": 54}
